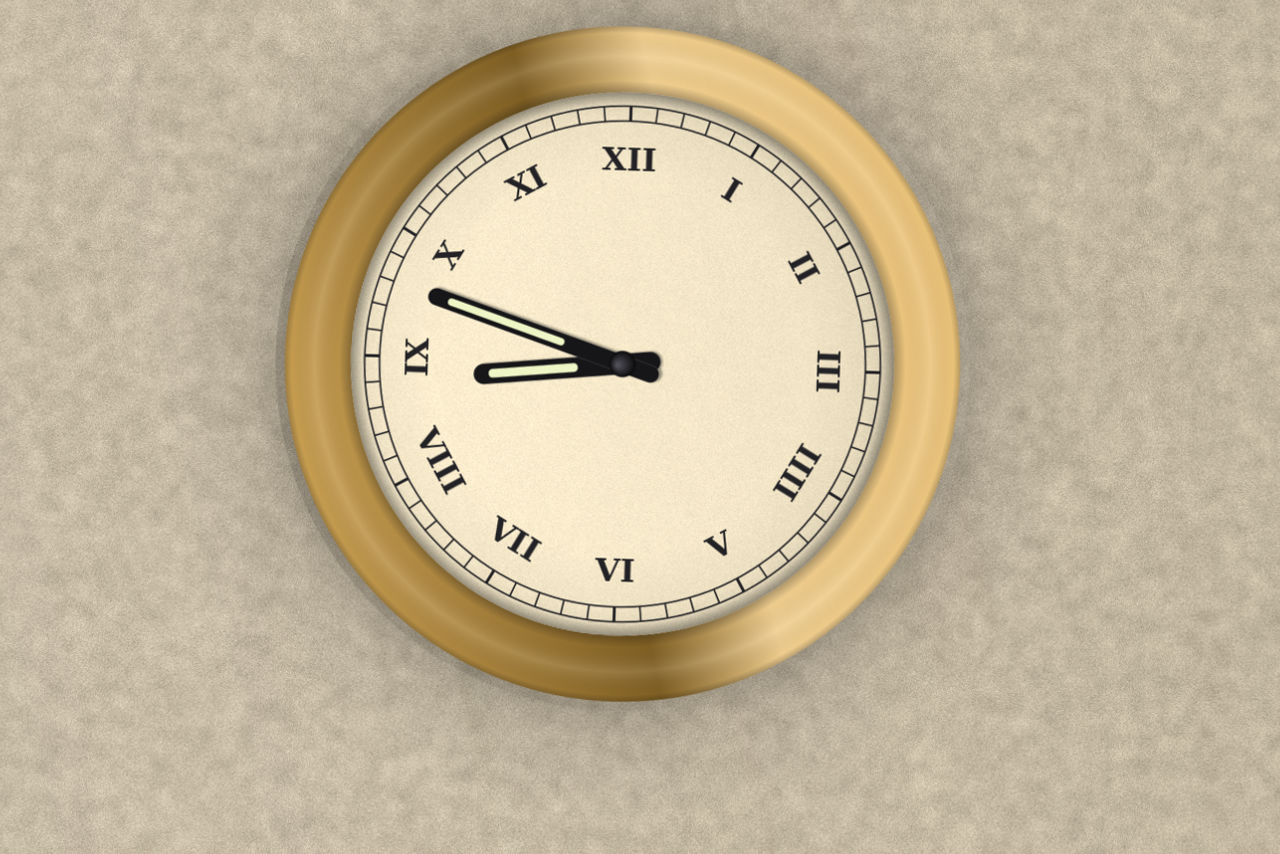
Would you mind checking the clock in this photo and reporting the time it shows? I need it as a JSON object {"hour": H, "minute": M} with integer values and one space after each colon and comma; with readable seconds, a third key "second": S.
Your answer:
{"hour": 8, "minute": 48}
